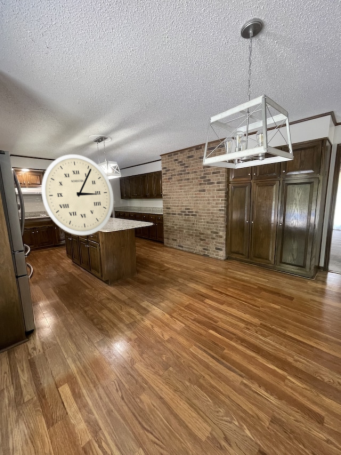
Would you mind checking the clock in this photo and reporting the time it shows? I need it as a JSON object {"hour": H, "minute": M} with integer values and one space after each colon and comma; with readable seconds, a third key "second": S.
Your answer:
{"hour": 3, "minute": 6}
